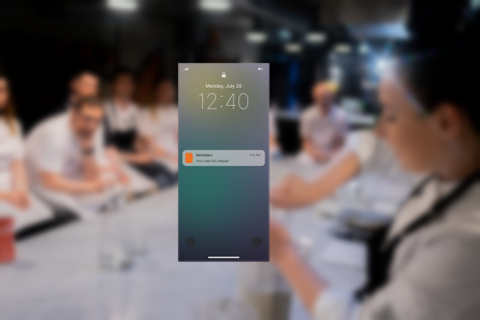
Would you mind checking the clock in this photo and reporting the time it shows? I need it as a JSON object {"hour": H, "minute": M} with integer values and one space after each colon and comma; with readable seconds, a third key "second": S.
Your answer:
{"hour": 12, "minute": 40}
